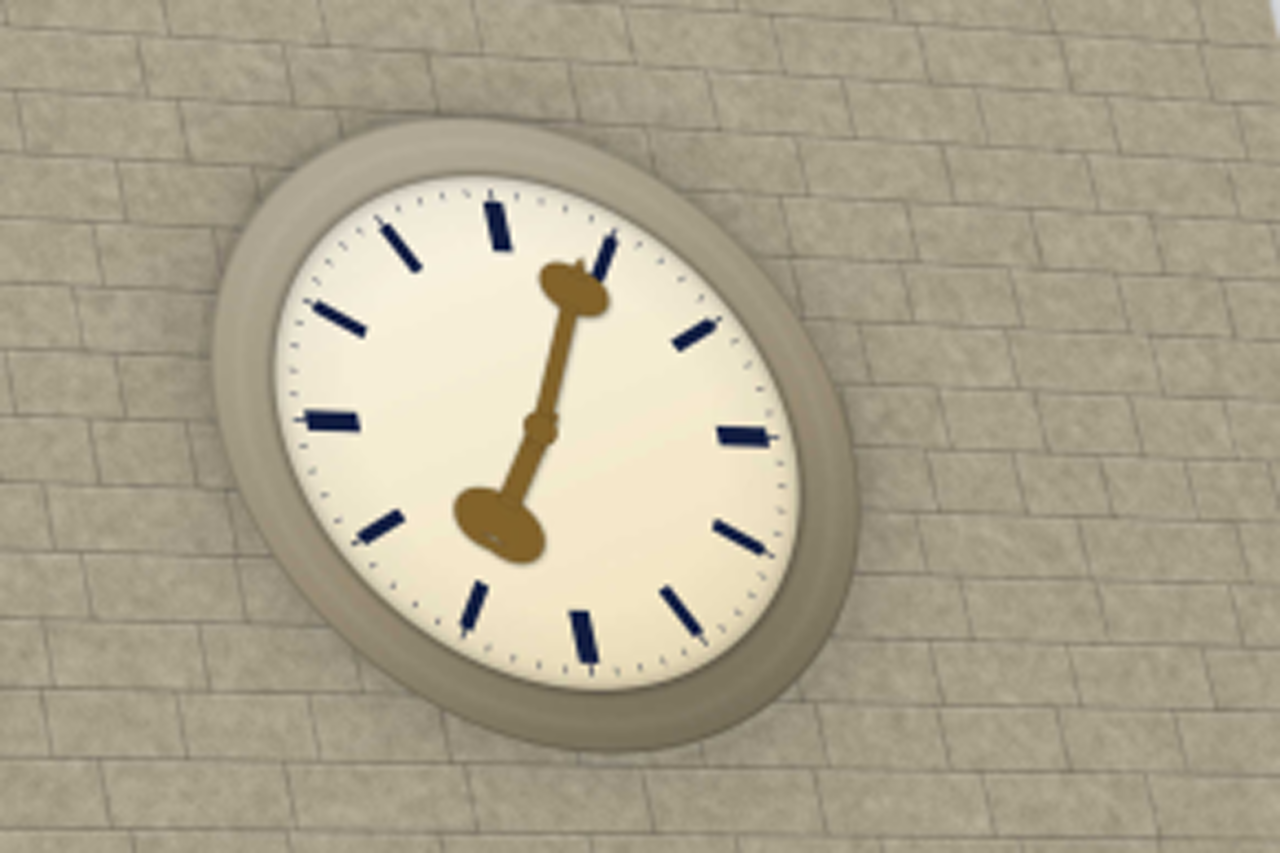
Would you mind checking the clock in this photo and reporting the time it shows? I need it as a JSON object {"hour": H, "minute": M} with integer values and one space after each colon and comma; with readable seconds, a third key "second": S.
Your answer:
{"hour": 7, "minute": 4}
